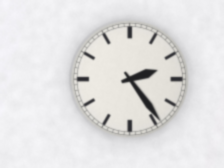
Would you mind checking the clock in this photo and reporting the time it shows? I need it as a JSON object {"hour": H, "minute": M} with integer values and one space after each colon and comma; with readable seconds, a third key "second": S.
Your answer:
{"hour": 2, "minute": 24}
